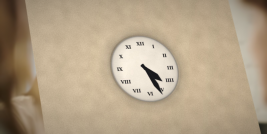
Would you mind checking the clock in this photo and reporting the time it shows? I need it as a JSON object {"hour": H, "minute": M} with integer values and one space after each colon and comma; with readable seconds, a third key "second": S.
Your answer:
{"hour": 4, "minute": 26}
